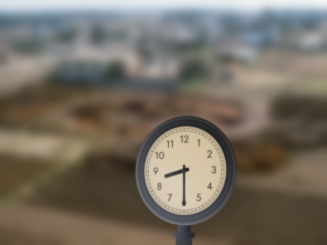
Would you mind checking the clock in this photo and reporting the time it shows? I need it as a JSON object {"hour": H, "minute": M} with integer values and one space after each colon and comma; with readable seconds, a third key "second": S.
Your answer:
{"hour": 8, "minute": 30}
